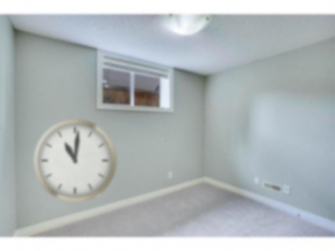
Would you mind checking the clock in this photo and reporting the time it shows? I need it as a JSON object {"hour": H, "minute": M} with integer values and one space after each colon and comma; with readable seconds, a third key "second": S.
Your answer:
{"hour": 11, "minute": 1}
